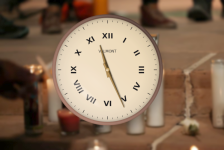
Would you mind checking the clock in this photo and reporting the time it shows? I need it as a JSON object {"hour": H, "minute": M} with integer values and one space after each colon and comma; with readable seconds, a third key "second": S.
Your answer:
{"hour": 11, "minute": 26}
